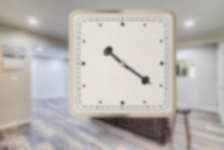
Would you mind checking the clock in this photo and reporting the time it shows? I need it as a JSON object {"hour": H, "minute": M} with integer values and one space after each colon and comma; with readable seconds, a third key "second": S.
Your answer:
{"hour": 10, "minute": 21}
